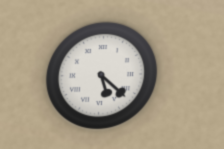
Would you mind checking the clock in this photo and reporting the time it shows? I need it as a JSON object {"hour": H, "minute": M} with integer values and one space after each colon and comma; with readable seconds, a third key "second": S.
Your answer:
{"hour": 5, "minute": 22}
